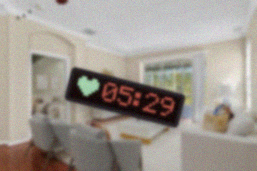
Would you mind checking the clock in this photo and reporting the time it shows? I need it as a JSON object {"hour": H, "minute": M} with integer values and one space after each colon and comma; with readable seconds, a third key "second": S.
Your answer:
{"hour": 5, "minute": 29}
